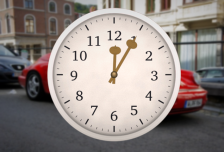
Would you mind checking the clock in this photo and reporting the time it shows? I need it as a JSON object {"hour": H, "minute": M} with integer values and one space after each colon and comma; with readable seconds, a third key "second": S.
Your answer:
{"hour": 12, "minute": 5}
